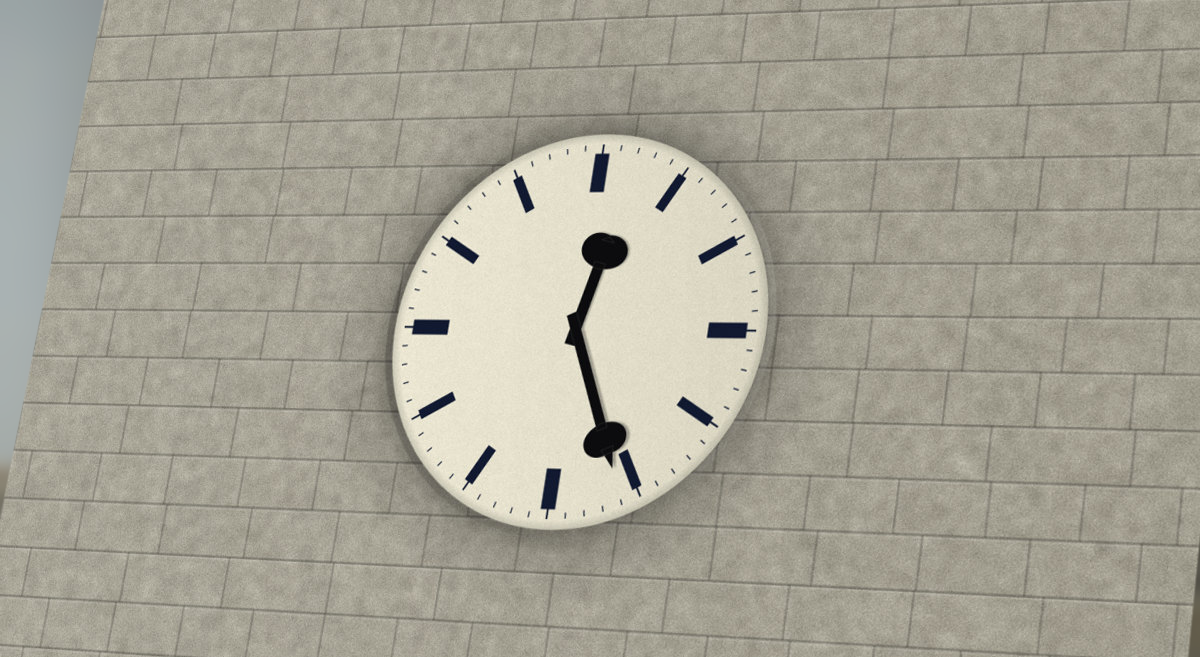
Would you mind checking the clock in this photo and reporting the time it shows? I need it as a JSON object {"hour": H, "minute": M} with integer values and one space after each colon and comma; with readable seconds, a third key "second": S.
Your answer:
{"hour": 12, "minute": 26}
